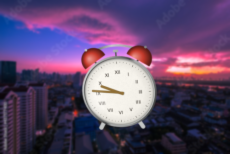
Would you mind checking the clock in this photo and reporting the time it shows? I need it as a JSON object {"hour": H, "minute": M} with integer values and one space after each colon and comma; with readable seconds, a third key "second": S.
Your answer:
{"hour": 9, "minute": 46}
